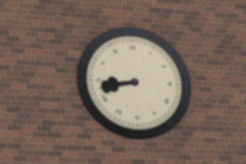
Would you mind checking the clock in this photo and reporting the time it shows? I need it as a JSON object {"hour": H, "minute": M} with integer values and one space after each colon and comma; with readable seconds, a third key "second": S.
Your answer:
{"hour": 8, "minute": 43}
